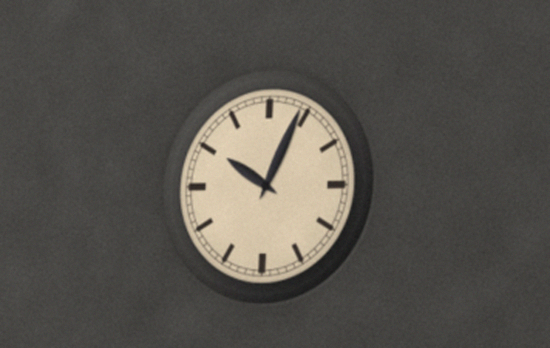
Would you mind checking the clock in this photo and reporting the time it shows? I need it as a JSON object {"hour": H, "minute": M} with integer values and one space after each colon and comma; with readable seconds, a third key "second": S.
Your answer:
{"hour": 10, "minute": 4}
